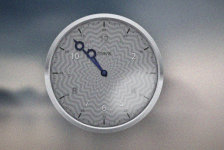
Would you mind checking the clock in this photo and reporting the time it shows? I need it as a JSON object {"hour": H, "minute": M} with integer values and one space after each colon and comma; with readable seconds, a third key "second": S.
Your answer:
{"hour": 10, "minute": 53}
